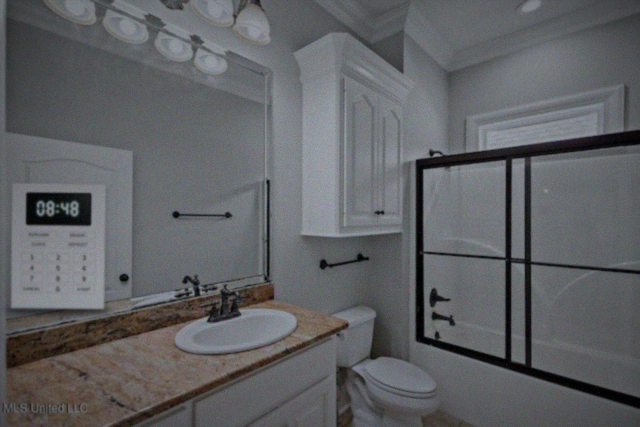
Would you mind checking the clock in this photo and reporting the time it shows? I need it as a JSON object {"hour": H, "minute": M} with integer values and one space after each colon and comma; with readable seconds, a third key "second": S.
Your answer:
{"hour": 8, "minute": 48}
